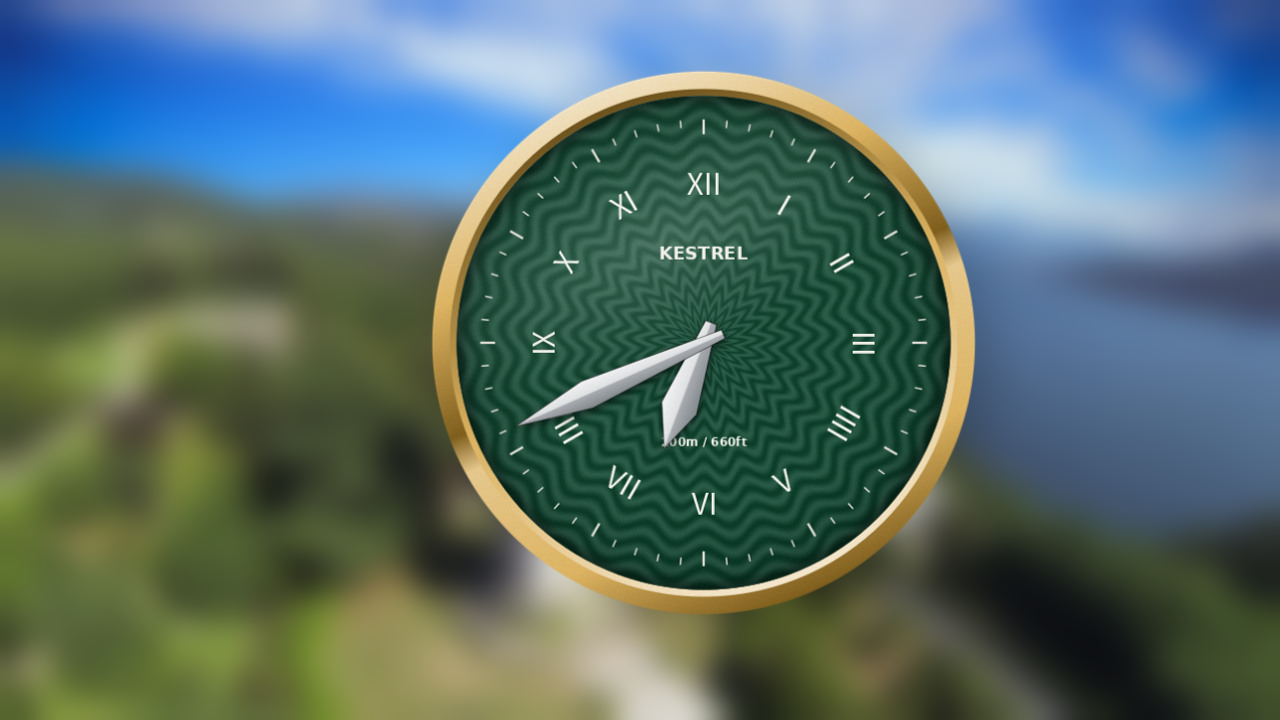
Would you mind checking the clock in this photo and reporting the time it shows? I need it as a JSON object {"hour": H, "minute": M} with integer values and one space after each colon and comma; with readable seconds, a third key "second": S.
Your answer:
{"hour": 6, "minute": 41}
